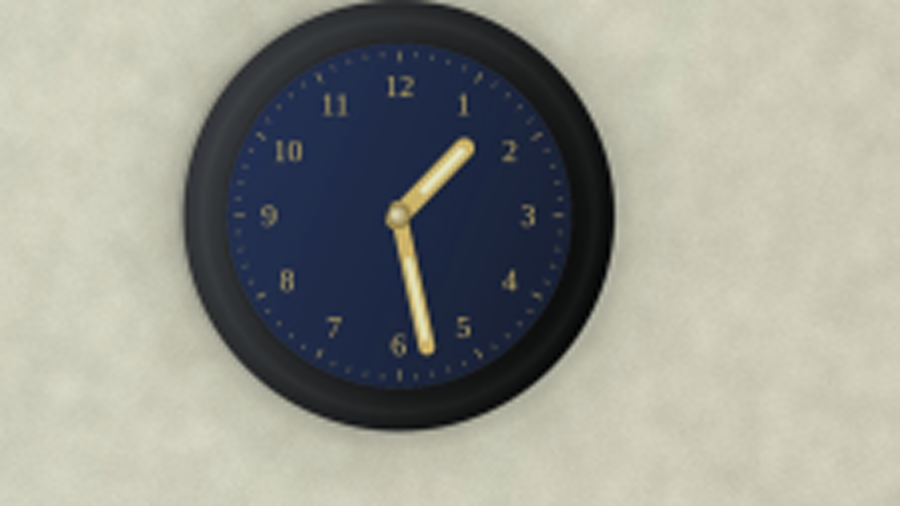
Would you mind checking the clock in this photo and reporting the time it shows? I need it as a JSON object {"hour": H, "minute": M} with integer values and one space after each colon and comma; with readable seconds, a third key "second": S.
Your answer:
{"hour": 1, "minute": 28}
